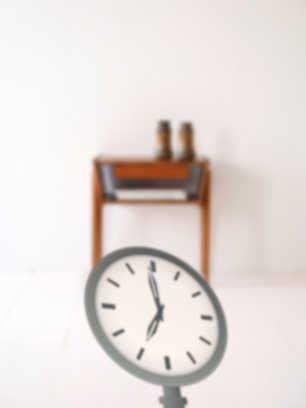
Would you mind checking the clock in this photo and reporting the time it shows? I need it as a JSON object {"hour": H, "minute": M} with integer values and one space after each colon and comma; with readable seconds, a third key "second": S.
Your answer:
{"hour": 6, "minute": 59}
